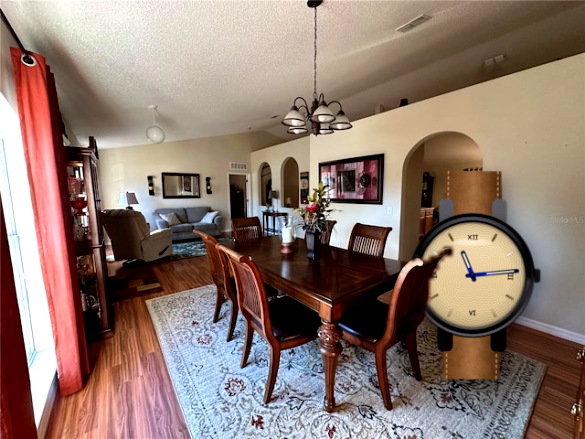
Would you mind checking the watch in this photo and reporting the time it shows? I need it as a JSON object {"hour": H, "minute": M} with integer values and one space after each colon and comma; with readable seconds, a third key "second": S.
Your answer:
{"hour": 11, "minute": 14}
